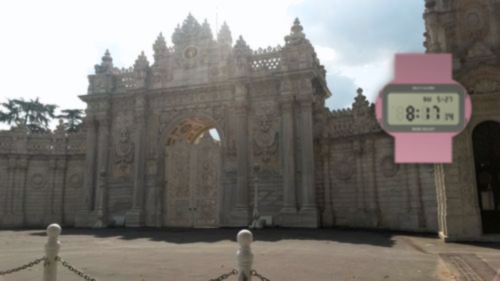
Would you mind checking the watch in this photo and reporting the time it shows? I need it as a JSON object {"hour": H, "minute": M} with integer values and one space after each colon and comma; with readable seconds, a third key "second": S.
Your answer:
{"hour": 8, "minute": 17}
